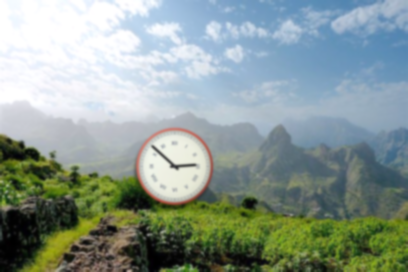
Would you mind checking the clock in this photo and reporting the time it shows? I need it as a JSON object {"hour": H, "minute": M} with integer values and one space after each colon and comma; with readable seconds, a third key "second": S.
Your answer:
{"hour": 2, "minute": 52}
